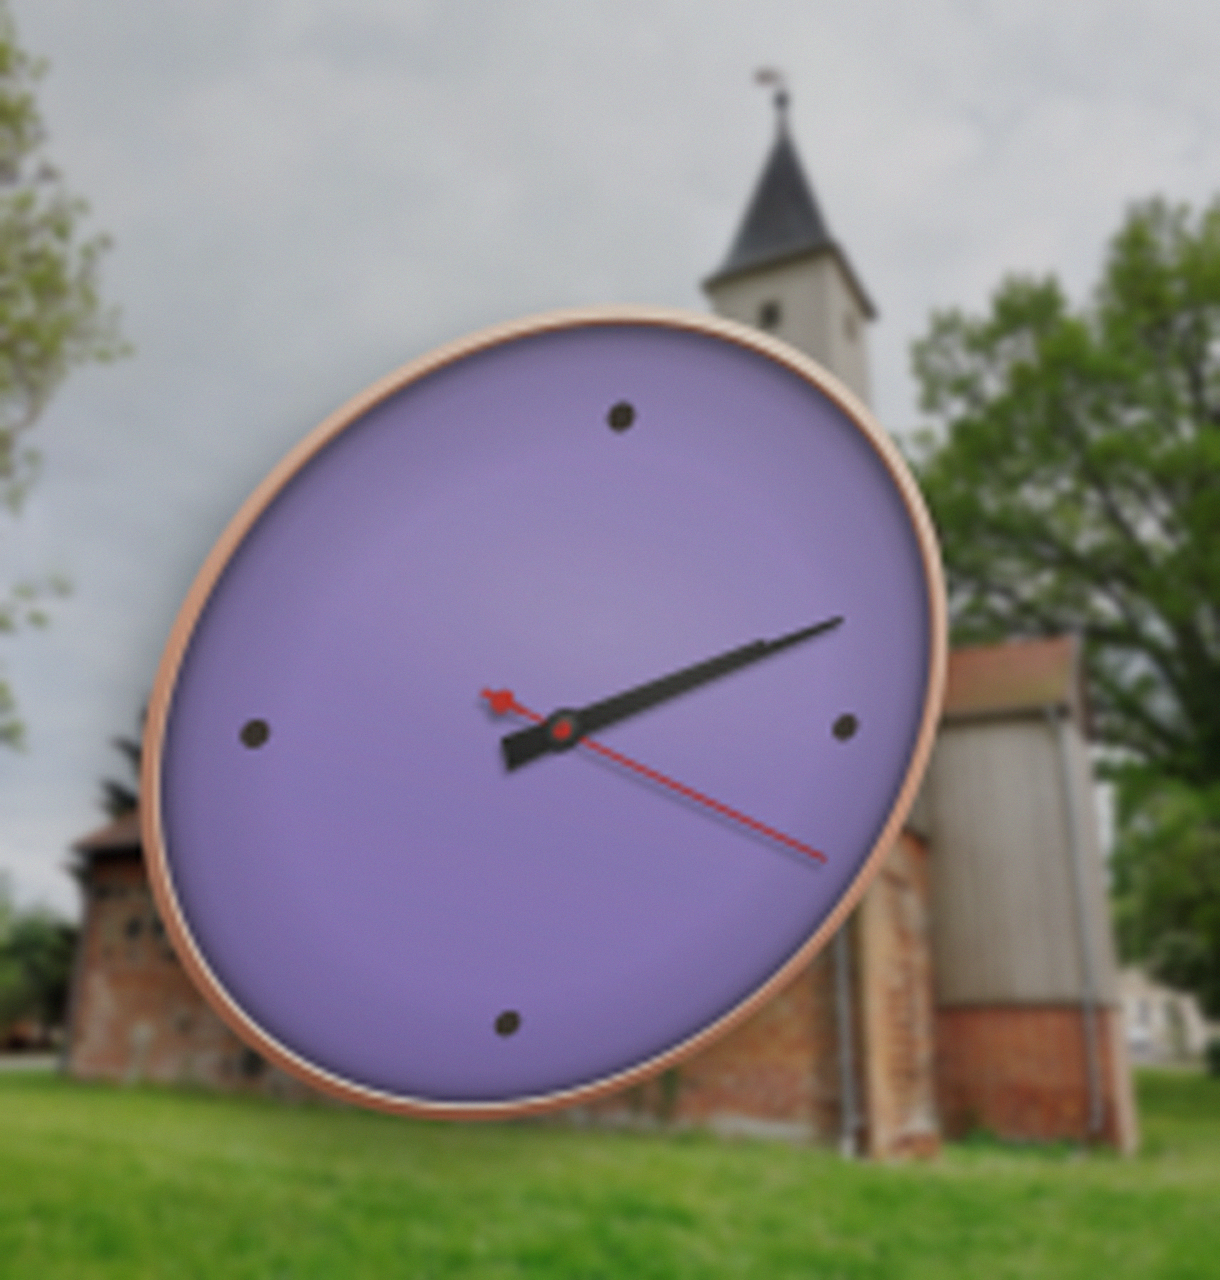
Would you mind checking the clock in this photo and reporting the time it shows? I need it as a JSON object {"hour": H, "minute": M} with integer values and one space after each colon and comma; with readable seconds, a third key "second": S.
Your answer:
{"hour": 2, "minute": 11, "second": 19}
